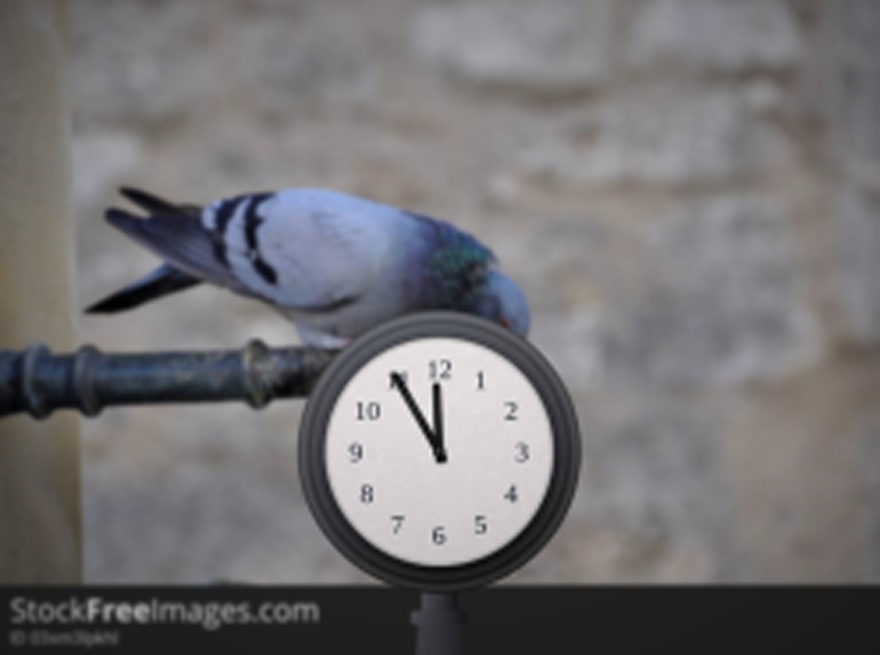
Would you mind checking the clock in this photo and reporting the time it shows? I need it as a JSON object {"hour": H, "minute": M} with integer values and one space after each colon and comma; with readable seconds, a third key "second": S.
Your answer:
{"hour": 11, "minute": 55}
